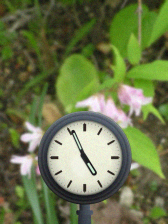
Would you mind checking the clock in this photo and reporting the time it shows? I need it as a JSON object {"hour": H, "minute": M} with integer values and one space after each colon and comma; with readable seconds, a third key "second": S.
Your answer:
{"hour": 4, "minute": 56}
